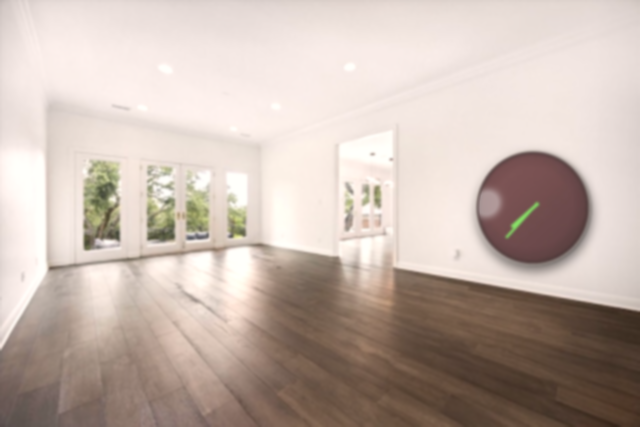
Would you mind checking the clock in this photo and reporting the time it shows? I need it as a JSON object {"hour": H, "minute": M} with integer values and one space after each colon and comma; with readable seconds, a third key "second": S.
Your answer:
{"hour": 7, "minute": 37}
